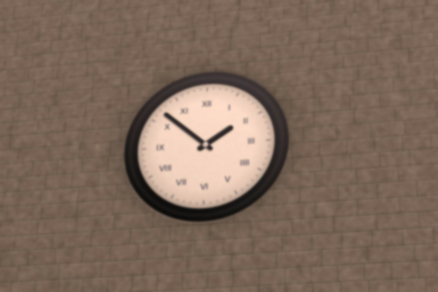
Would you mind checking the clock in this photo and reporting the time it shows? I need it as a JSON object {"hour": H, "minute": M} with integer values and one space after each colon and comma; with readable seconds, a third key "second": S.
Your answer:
{"hour": 1, "minute": 52}
